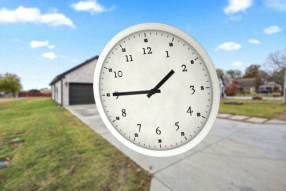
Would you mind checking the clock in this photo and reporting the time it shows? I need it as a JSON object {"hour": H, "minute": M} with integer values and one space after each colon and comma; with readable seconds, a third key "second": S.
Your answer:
{"hour": 1, "minute": 45}
